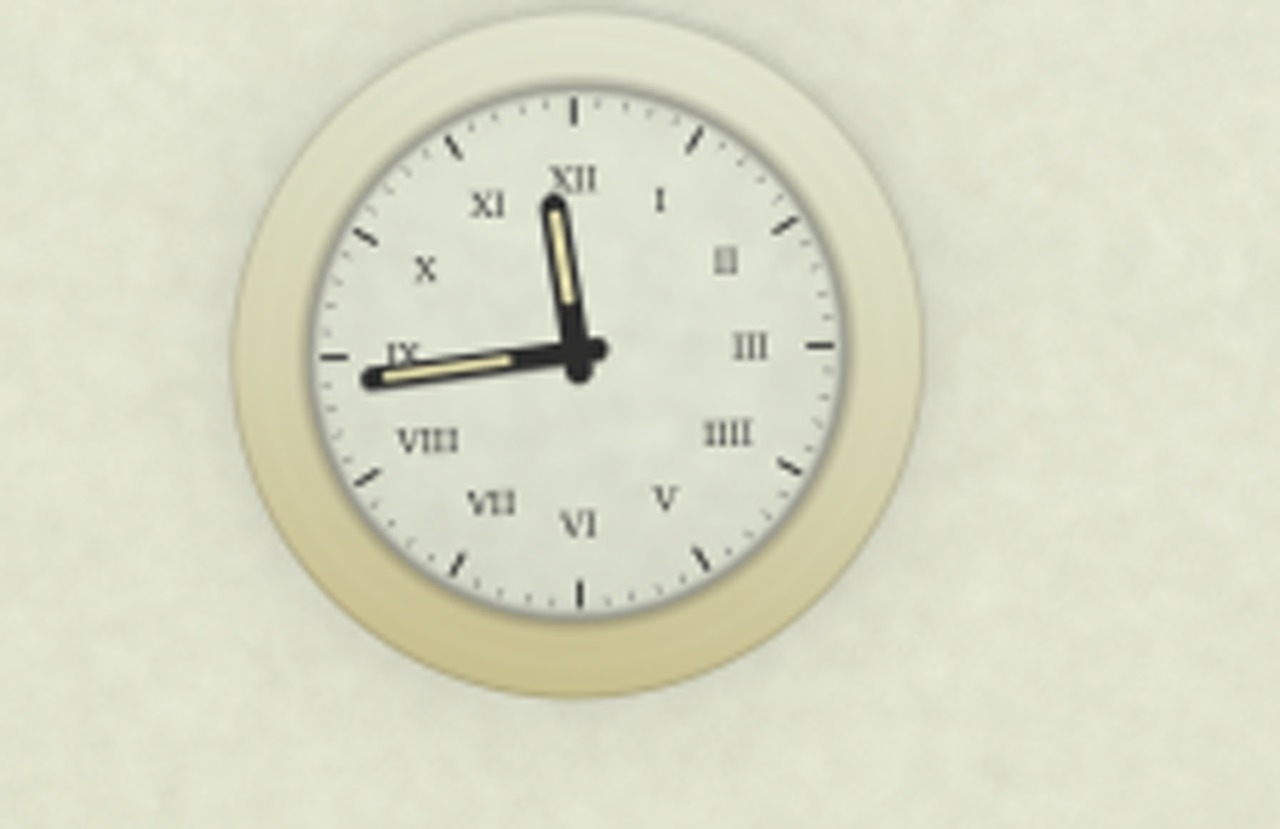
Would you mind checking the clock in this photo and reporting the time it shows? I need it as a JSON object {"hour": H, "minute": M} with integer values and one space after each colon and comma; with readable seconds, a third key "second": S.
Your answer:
{"hour": 11, "minute": 44}
